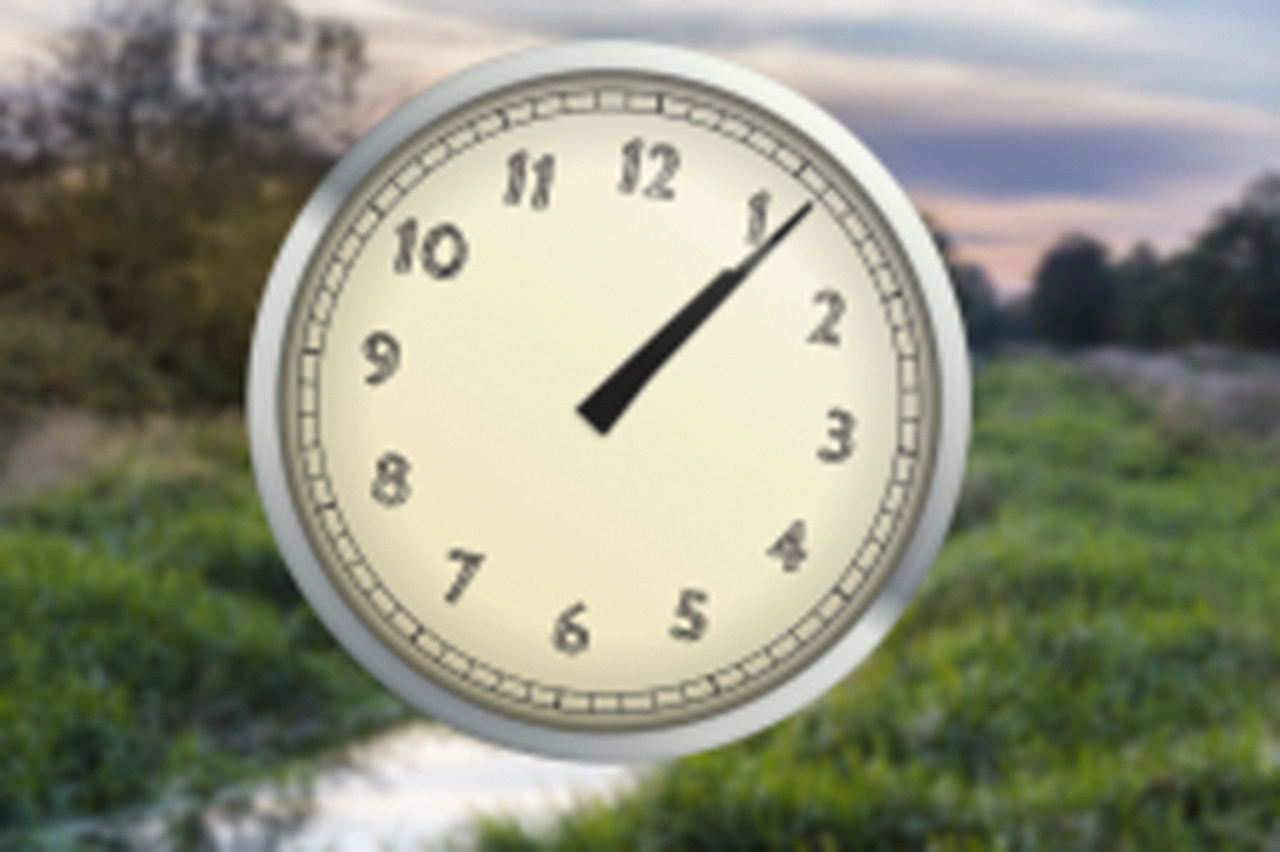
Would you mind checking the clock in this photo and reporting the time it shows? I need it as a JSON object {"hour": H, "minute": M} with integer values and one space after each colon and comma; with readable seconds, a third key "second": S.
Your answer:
{"hour": 1, "minute": 6}
